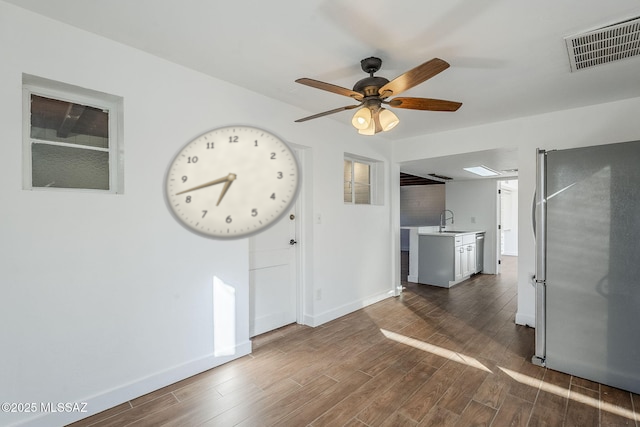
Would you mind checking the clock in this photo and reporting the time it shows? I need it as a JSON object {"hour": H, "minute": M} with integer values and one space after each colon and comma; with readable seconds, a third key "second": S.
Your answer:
{"hour": 6, "minute": 42}
